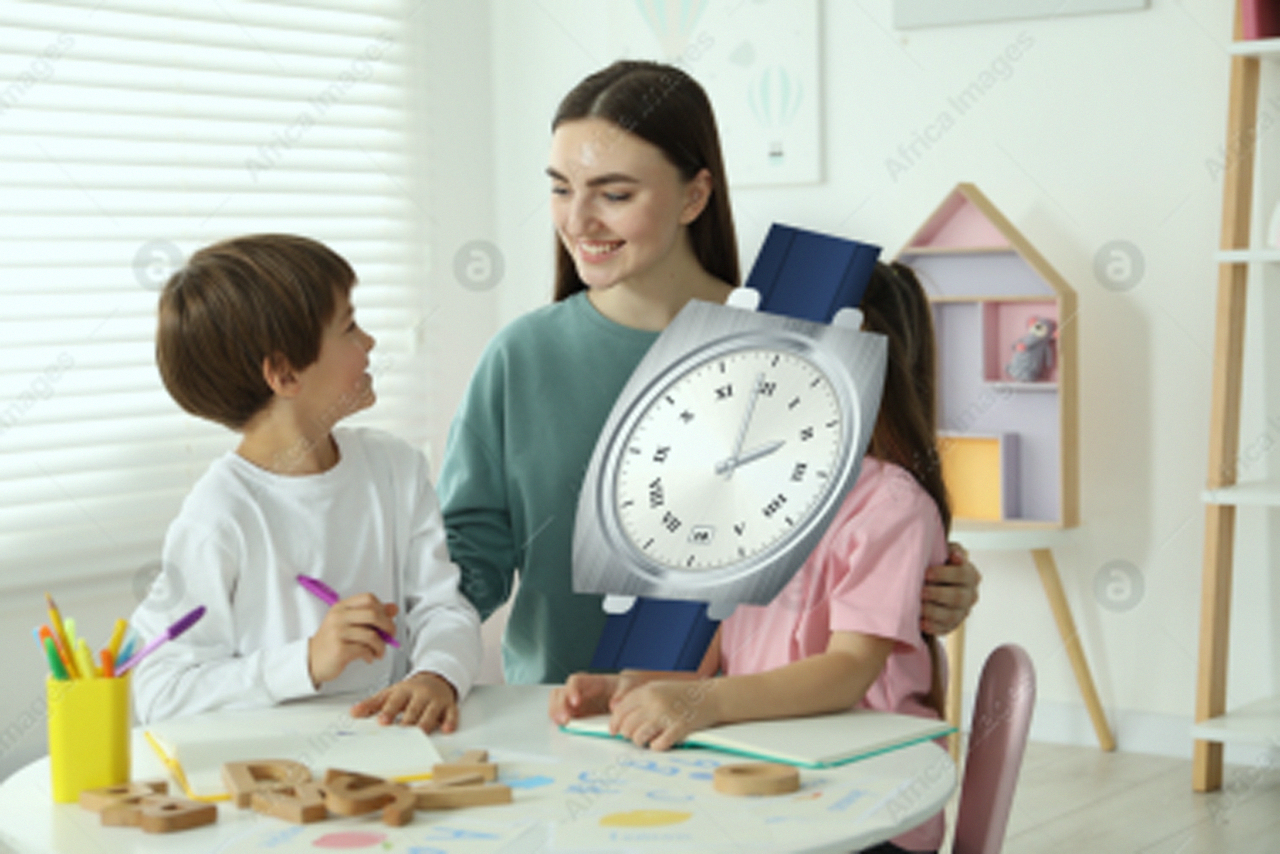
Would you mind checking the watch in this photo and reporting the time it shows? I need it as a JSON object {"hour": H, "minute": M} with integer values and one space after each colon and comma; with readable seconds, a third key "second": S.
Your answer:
{"hour": 1, "minute": 59}
